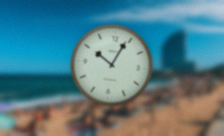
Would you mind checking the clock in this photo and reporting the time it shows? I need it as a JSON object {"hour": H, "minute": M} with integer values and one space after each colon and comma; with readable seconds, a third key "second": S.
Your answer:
{"hour": 10, "minute": 4}
